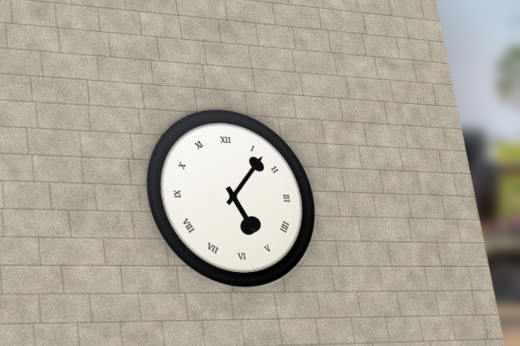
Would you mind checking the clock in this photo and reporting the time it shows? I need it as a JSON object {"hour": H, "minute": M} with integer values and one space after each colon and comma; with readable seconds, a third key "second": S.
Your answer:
{"hour": 5, "minute": 7}
